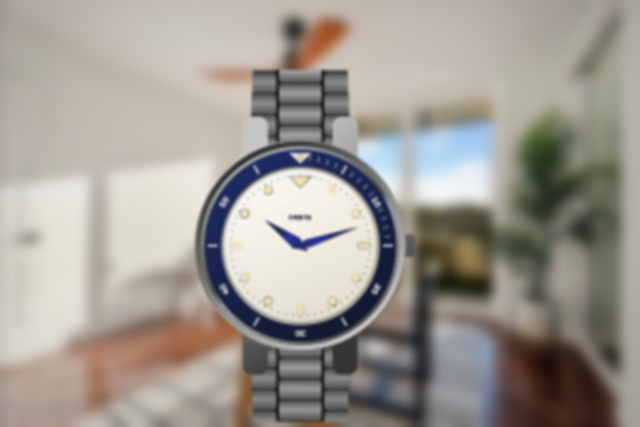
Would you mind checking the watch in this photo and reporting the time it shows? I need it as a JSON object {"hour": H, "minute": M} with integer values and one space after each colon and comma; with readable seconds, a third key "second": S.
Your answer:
{"hour": 10, "minute": 12}
